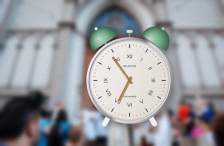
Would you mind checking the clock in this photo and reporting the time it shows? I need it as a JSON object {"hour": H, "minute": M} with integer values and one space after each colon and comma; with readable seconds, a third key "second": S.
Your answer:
{"hour": 6, "minute": 54}
